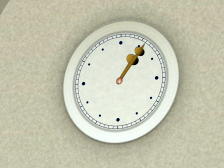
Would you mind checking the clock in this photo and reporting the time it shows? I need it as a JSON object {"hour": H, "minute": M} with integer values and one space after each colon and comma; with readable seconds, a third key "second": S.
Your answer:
{"hour": 1, "minute": 6}
